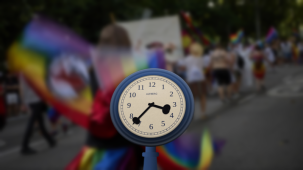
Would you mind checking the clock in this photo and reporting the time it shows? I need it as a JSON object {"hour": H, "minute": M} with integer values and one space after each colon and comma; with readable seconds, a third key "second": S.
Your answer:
{"hour": 3, "minute": 37}
